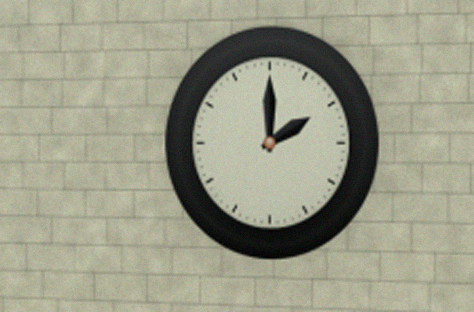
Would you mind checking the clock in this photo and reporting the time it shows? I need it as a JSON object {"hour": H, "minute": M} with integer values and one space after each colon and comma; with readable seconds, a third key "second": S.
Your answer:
{"hour": 2, "minute": 0}
